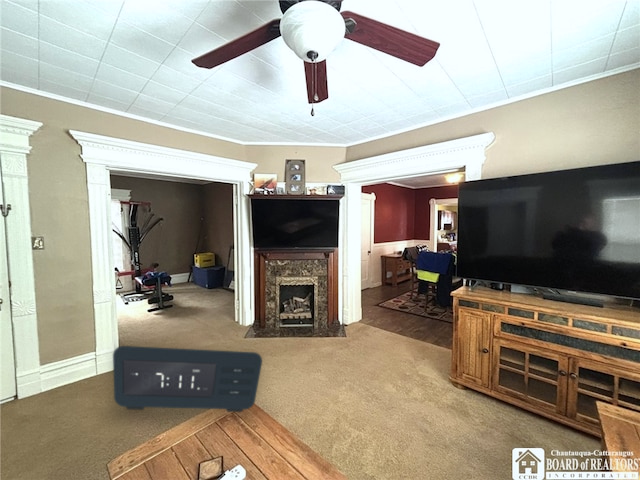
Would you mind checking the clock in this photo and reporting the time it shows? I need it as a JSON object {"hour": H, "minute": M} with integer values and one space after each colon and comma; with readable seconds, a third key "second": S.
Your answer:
{"hour": 7, "minute": 11}
